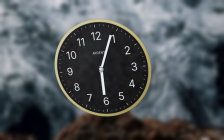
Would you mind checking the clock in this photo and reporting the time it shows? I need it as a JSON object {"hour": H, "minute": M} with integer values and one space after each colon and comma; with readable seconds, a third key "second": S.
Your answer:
{"hour": 6, "minute": 4}
